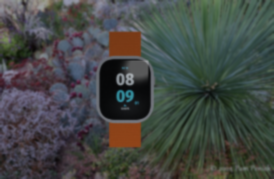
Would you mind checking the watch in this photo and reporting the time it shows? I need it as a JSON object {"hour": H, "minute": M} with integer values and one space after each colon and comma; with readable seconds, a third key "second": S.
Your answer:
{"hour": 8, "minute": 9}
